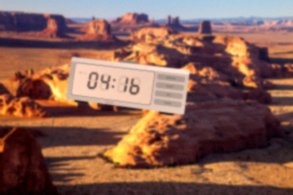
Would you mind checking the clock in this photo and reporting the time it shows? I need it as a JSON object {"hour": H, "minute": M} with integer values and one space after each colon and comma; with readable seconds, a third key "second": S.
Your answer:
{"hour": 4, "minute": 16}
